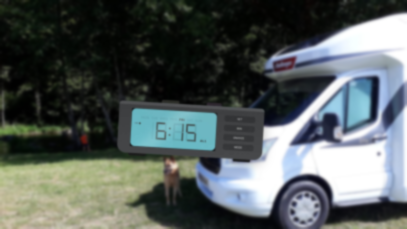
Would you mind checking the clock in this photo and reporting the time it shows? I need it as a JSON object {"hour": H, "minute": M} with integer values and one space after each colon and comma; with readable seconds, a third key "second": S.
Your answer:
{"hour": 6, "minute": 15}
